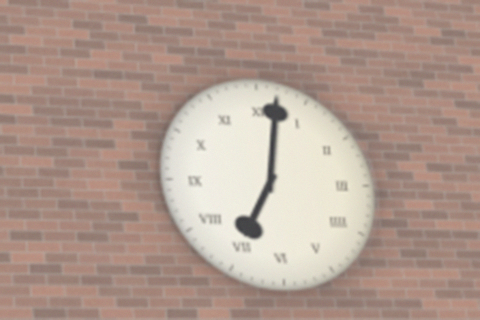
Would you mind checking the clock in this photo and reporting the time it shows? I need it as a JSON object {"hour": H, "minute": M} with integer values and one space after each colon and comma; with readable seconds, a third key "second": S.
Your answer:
{"hour": 7, "minute": 2}
